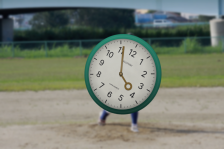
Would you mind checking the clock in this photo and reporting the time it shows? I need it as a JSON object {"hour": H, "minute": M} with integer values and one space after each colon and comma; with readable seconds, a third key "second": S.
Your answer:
{"hour": 3, "minute": 56}
